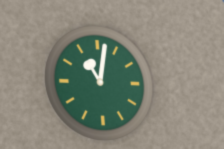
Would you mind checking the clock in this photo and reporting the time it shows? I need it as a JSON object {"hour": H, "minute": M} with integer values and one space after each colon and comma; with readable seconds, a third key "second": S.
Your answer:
{"hour": 11, "minute": 2}
